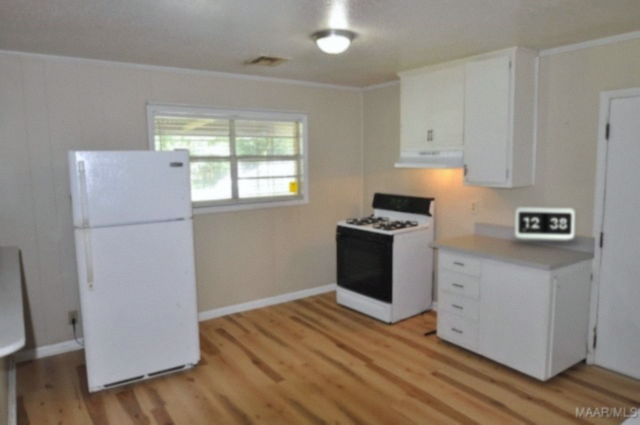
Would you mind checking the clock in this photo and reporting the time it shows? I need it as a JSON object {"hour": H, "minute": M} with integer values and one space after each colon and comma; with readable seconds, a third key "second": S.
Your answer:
{"hour": 12, "minute": 38}
